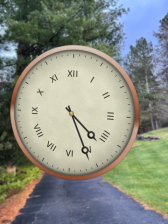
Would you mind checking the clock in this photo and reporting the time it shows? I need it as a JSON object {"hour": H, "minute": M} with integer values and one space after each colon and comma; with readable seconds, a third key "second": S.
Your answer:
{"hour": 4, "minute": 26}
